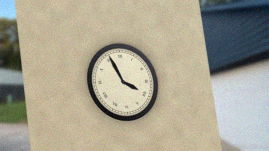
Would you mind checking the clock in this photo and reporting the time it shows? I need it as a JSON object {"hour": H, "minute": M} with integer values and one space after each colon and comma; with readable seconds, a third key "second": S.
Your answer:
{"hour": 3, "minute": 56}
